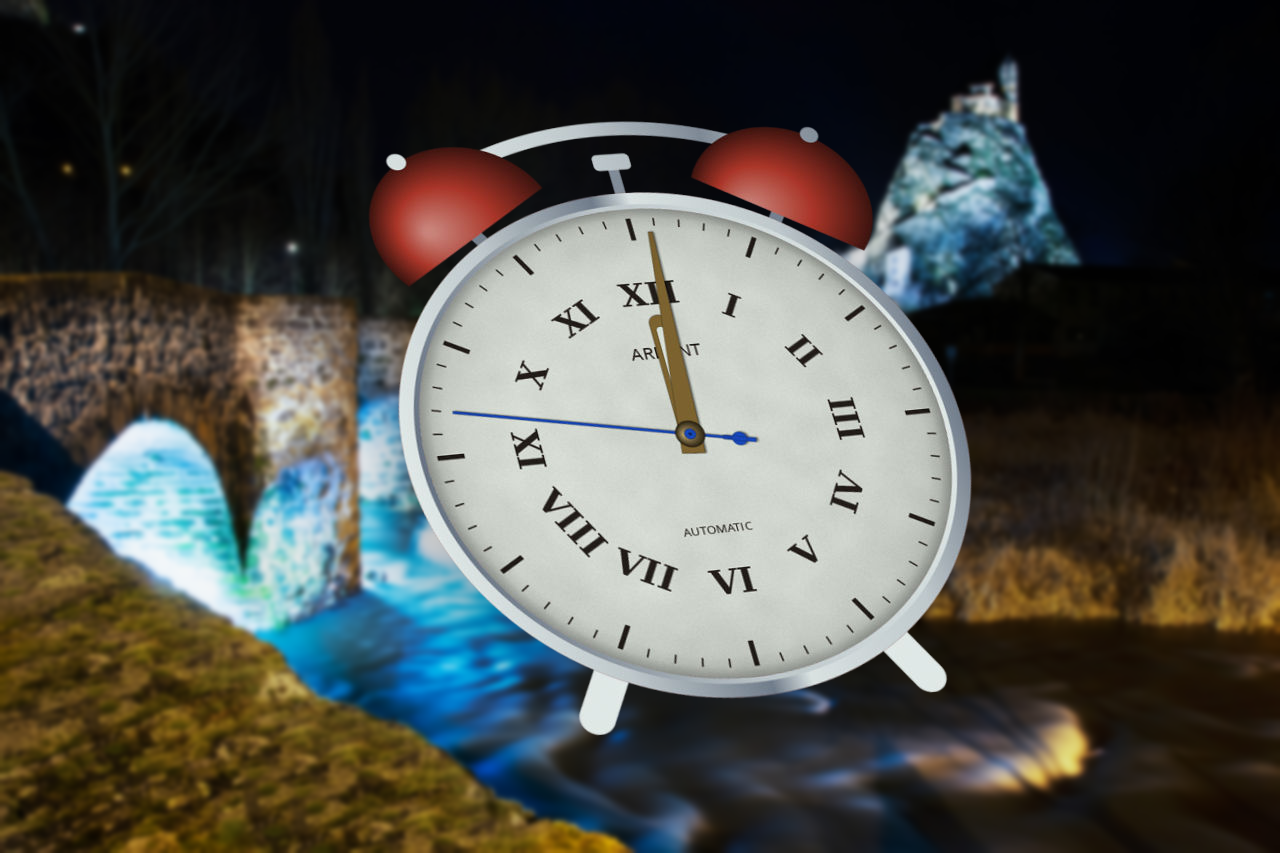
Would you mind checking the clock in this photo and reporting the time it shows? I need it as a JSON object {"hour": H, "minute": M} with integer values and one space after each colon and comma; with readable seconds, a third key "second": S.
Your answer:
{"hour": 12, "minute": 0, "second": 47}
